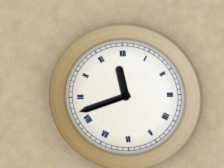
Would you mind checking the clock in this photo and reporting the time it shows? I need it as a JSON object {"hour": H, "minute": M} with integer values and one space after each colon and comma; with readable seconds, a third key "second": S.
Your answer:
{"hour": 11, "minute": 42}
